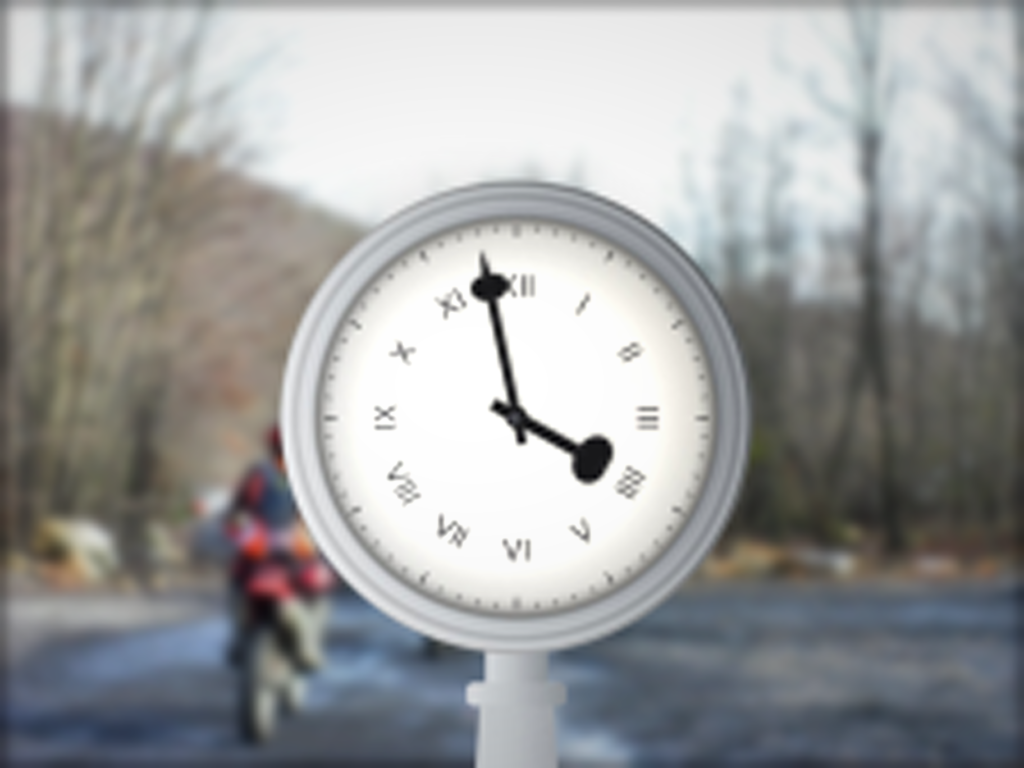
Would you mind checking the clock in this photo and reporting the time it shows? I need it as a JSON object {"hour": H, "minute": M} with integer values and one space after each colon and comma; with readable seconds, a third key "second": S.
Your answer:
{"hour": 3, "minute": 58}
